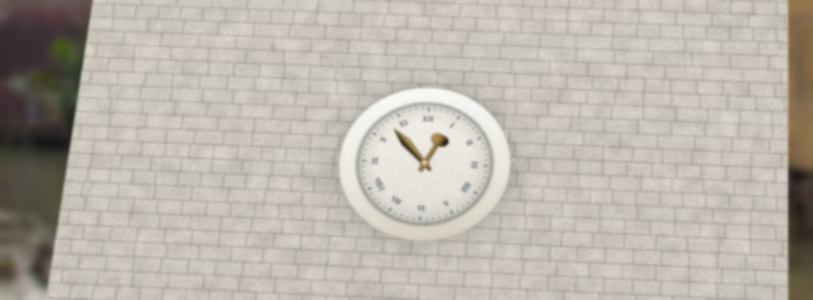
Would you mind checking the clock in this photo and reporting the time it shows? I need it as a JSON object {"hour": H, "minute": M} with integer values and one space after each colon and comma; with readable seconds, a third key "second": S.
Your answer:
{"hour": 12, "minute": 53}
